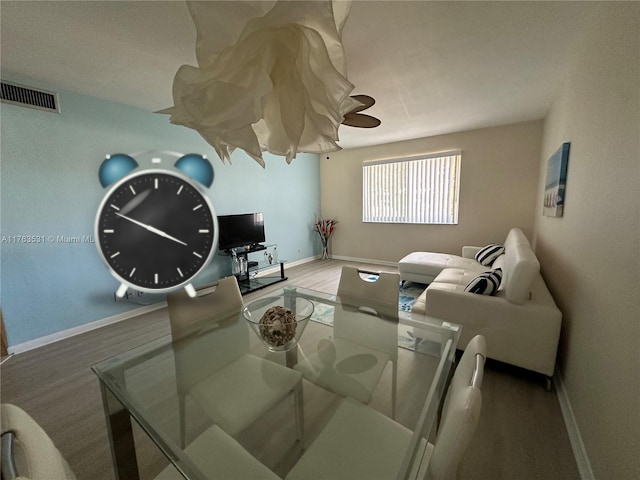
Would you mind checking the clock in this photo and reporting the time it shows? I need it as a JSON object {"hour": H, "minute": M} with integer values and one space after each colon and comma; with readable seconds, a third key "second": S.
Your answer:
{"hour": 3, "minute": 49}
